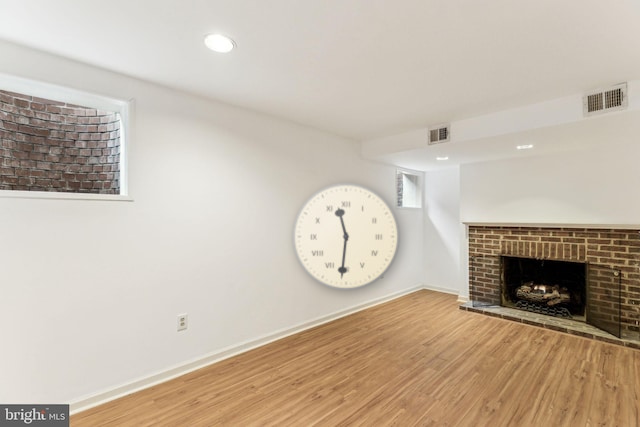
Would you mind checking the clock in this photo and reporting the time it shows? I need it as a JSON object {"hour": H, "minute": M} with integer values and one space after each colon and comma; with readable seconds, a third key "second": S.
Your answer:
{"hour": 11, "minute": 31}
